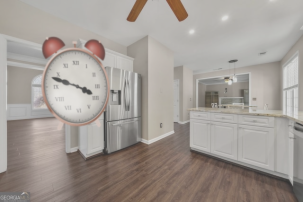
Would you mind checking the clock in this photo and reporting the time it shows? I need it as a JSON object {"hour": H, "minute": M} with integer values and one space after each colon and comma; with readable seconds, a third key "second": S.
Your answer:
{"hour": 3, "minute": 48}
